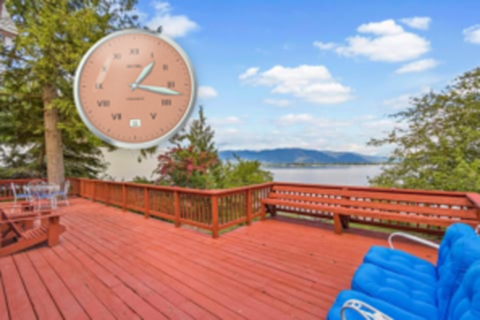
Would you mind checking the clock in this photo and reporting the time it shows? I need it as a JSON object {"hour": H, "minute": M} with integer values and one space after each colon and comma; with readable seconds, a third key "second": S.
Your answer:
{"hour": 1, "minute": 17}
